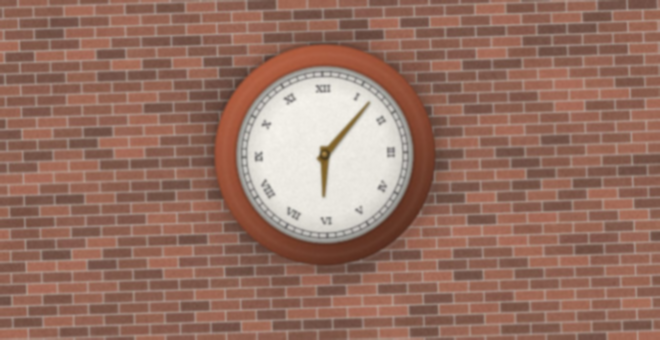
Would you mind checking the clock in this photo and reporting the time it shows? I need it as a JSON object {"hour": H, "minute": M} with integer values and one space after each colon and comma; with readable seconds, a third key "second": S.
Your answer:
{"hour": 6, "minute": 7}
